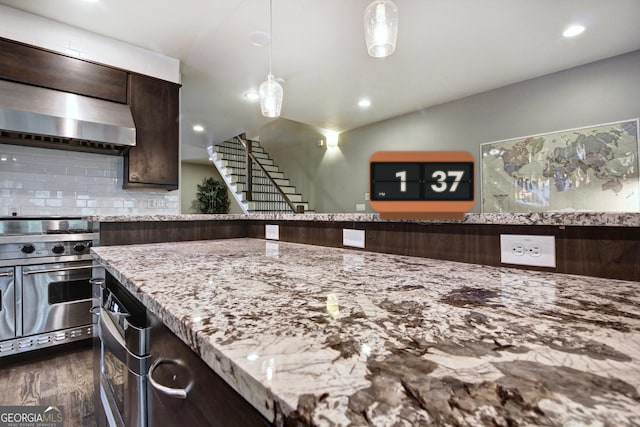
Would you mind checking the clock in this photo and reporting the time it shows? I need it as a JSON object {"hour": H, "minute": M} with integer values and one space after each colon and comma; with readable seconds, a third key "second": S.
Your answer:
{"hour": 1, "minute": 37}
